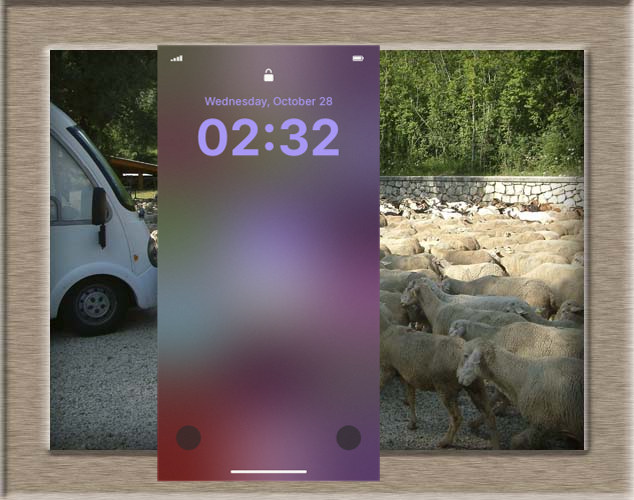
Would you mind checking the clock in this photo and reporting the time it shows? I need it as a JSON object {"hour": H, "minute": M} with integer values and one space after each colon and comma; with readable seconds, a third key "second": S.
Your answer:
{"hour": 2, "minute": 32}
